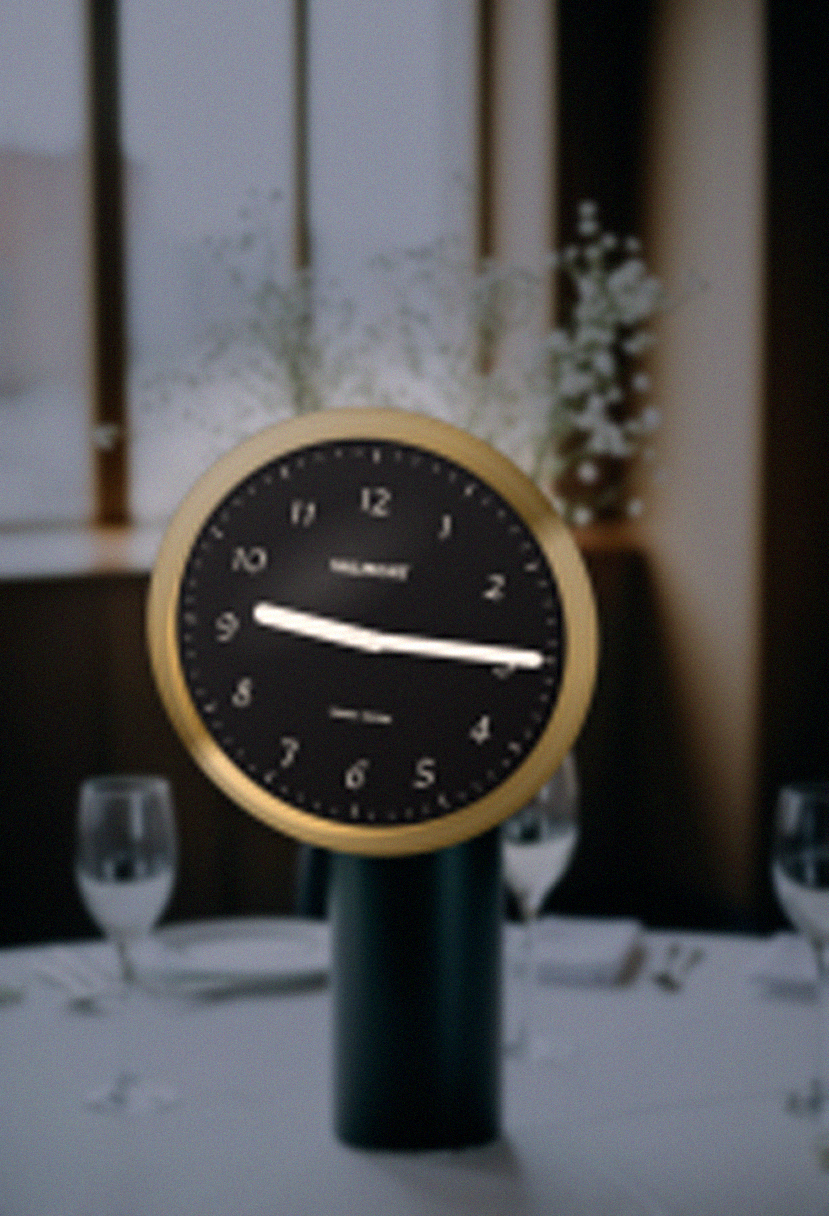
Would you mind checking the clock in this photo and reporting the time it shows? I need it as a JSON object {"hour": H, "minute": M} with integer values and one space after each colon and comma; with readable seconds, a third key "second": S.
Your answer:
{"hour": 9, "minute": 15}
